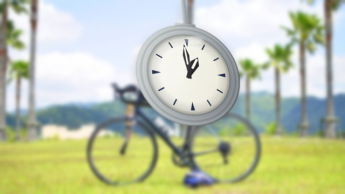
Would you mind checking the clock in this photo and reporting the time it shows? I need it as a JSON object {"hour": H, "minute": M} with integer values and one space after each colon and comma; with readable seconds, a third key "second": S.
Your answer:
{"hour": 12, "minute": 59}
